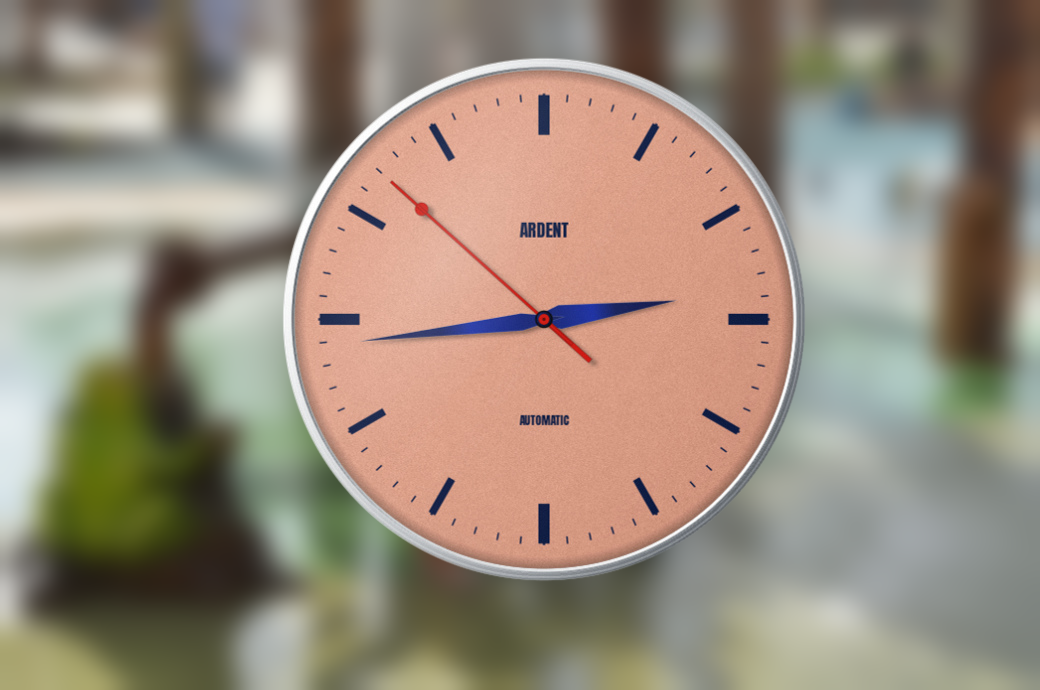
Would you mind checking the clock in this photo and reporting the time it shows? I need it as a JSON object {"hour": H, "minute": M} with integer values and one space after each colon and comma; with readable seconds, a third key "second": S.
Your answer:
{"hour": 2, "minute": 43, "second": 52}
